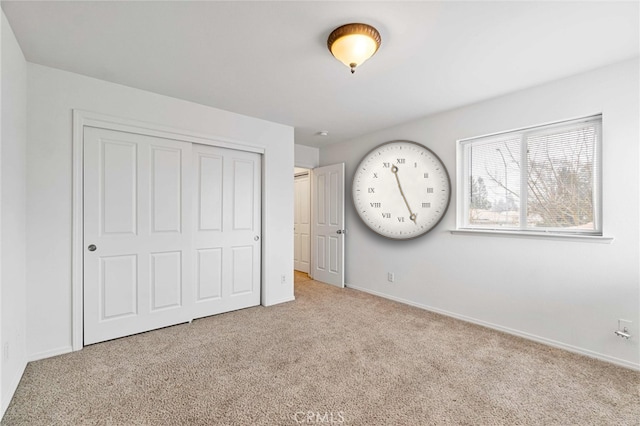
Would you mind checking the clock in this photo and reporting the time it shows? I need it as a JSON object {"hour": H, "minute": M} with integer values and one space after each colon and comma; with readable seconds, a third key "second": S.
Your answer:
{"hour": 11, "minute": 26}
